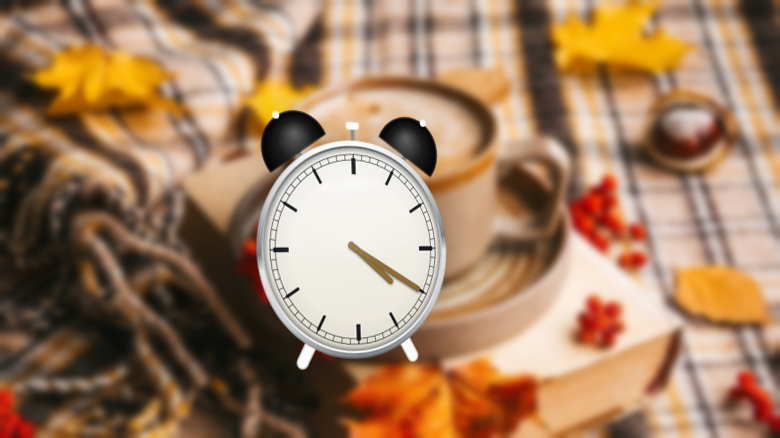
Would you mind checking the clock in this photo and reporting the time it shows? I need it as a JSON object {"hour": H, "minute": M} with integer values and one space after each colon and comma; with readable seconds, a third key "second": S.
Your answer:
{"hour": 4, "minute": 20}
